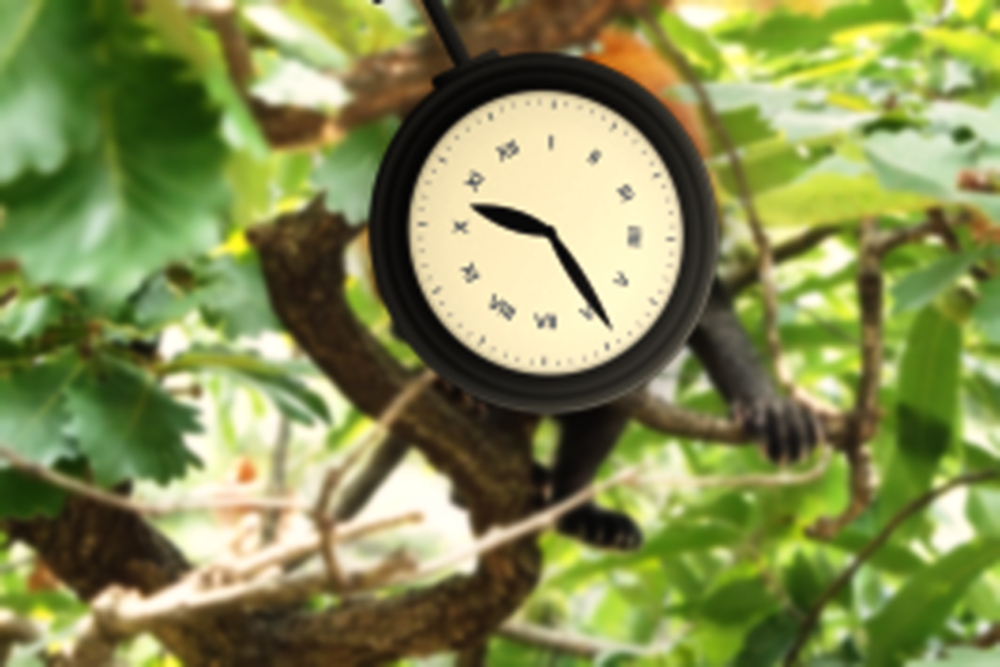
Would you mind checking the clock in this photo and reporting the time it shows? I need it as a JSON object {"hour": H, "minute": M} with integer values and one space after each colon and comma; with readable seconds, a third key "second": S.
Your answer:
{"hour": 10, "minute": 29}
